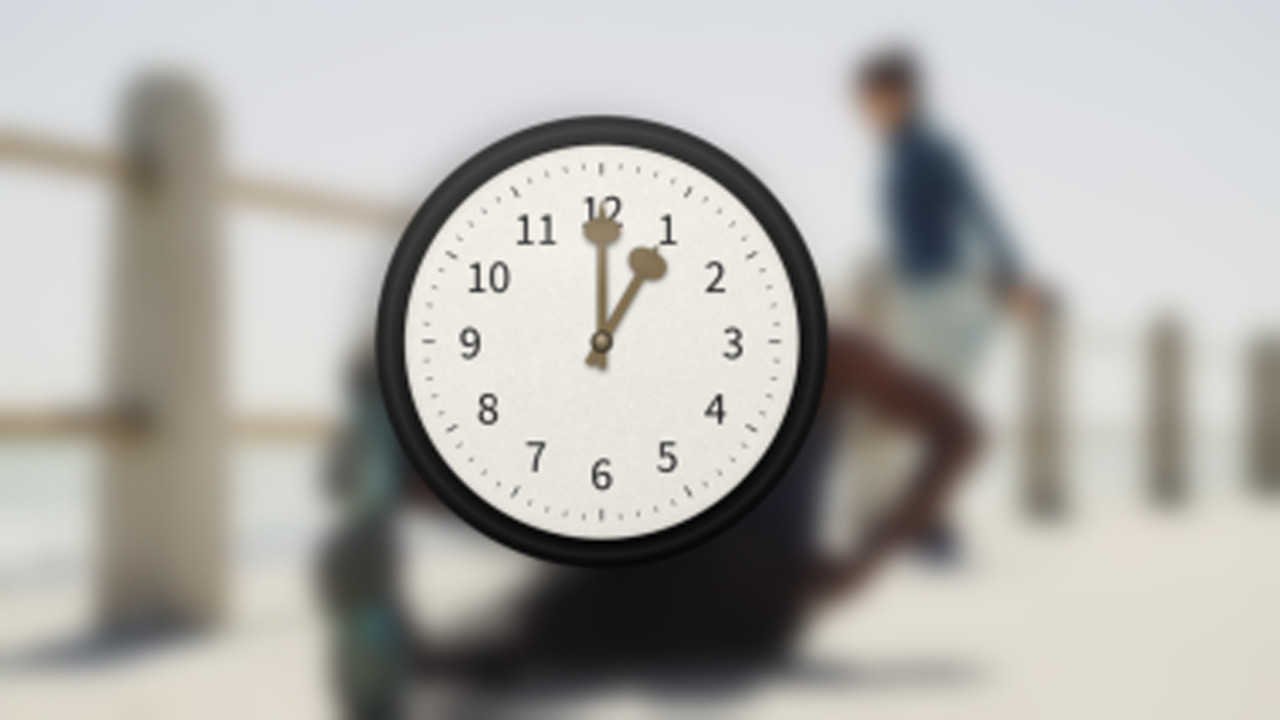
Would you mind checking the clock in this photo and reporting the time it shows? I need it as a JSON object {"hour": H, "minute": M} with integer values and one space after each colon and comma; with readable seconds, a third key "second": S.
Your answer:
{"hour": 1, "minute": 0}
